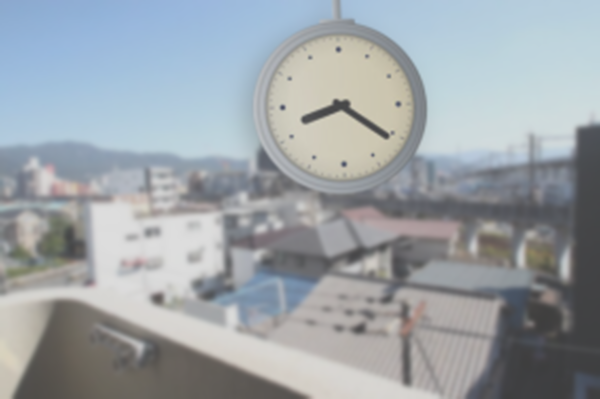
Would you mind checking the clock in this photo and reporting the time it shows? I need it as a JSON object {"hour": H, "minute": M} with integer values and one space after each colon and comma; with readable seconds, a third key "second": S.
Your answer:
{"hour": 8, "minute": 21}
